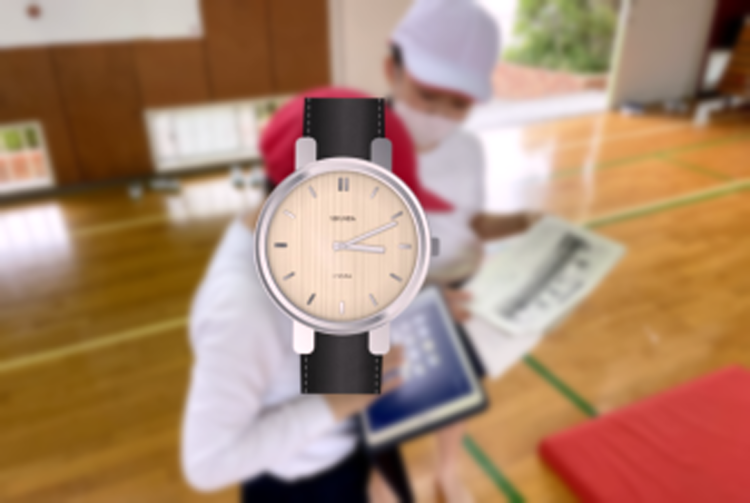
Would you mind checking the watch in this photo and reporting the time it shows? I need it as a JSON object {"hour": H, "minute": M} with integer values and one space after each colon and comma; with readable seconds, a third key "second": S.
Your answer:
{"hour": 3, "minute": 11}
